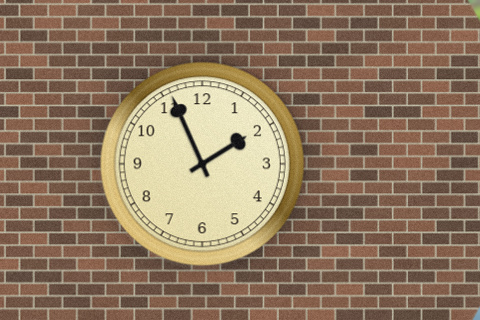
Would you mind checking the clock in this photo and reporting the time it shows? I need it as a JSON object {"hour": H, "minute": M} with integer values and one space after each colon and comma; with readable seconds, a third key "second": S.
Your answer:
{"hour": 1, "minute": 56}
